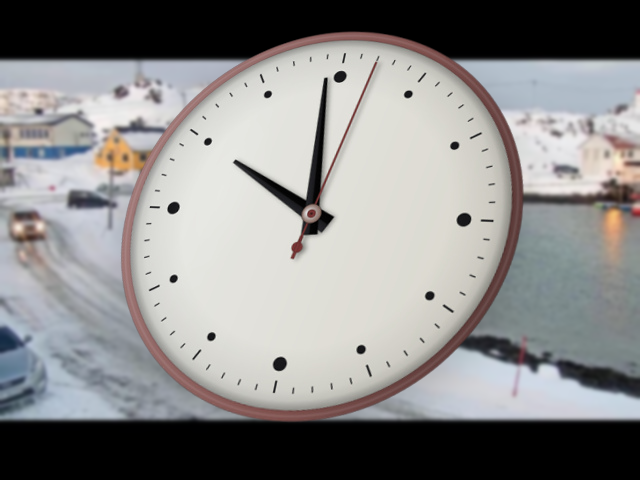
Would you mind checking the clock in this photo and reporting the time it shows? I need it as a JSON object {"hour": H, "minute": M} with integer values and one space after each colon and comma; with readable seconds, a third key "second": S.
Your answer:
{"hour": 9, "minute": 59, "second": 2}
